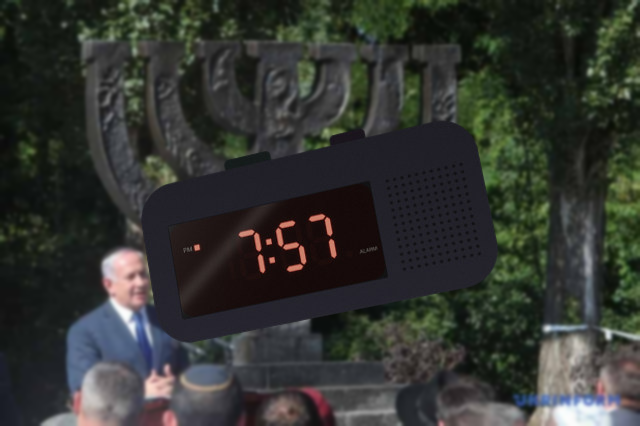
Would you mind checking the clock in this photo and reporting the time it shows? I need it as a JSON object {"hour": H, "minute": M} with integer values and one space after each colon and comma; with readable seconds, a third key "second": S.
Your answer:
{"hour": 7, "minute": 57}
